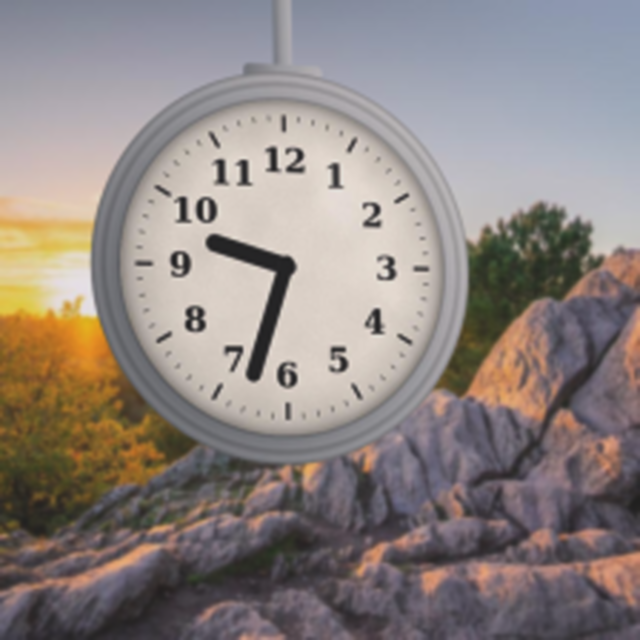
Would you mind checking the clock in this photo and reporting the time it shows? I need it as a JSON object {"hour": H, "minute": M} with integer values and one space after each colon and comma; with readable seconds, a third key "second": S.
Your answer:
{"hour": 9, "minute": 33}
